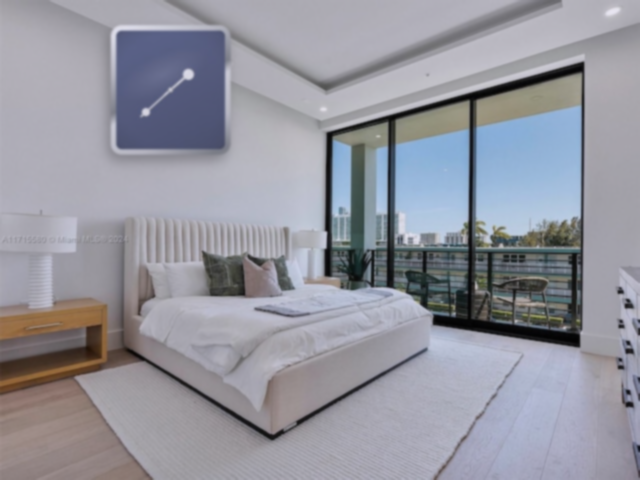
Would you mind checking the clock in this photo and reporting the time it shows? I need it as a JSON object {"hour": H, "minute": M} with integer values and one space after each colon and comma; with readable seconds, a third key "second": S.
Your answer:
{"hour": 1, "minute": 38}
